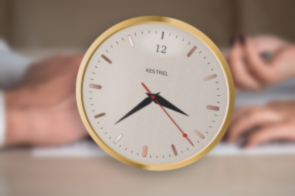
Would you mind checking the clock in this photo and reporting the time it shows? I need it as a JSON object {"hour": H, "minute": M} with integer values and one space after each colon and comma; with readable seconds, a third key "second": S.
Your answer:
{"hour": 3, "minute": 37, "second": 22}
